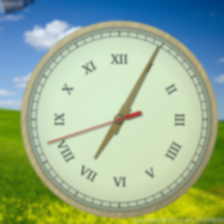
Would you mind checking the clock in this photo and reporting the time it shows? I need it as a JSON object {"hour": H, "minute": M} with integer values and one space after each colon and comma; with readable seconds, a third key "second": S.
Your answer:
{"hour": 7, "minute": 4, "second": 42}
